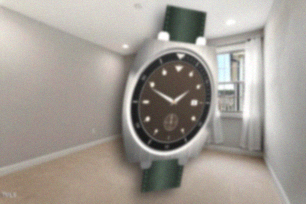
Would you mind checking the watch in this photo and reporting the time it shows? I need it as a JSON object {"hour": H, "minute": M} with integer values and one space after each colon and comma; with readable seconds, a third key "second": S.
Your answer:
{"hour": 1, "minute": 49}
